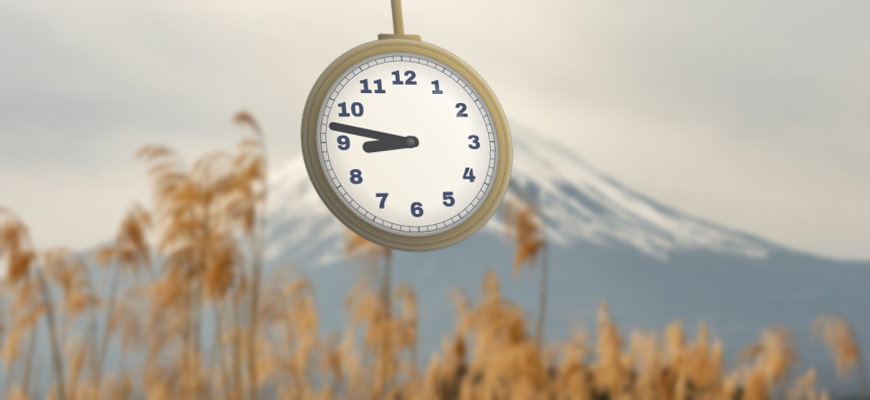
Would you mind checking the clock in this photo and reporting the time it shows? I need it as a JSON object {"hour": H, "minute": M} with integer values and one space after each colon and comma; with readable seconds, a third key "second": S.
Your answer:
{"hour": 8, "minute": 47}
